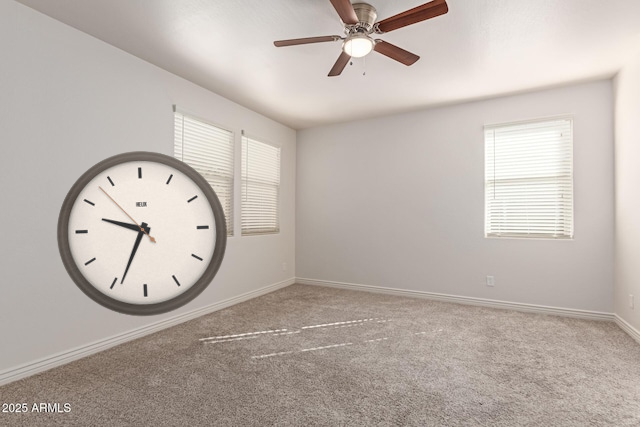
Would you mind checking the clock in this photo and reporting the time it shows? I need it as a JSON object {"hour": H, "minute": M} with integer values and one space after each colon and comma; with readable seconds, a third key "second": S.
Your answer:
{"hour": 9, "minute": 33, "second": 53}
